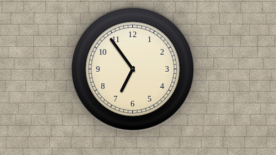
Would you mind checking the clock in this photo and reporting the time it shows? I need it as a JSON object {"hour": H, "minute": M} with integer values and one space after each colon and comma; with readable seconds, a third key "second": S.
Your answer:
{"hour": 6, "minute": 54}
